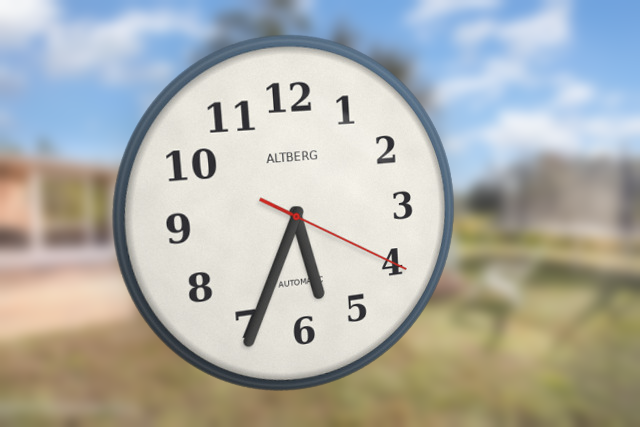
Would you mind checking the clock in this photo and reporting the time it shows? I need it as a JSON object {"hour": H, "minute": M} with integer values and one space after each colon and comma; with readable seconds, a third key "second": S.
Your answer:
{"hour": 5, "minute": 34, "second": 20}
